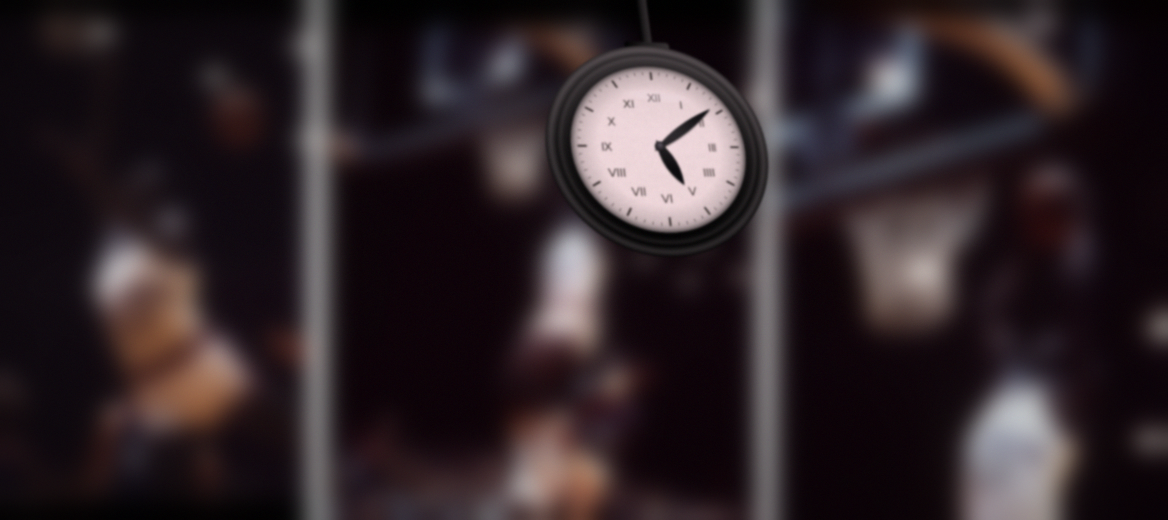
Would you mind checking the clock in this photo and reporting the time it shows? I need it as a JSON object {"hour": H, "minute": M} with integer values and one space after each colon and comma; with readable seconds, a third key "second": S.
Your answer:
{"hour": 5, "minute": 9}
